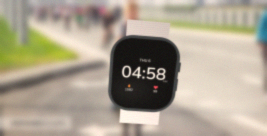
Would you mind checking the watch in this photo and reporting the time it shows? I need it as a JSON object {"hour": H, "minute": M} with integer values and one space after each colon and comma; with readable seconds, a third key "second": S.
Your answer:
{"hour": 4, "minute": 58}
